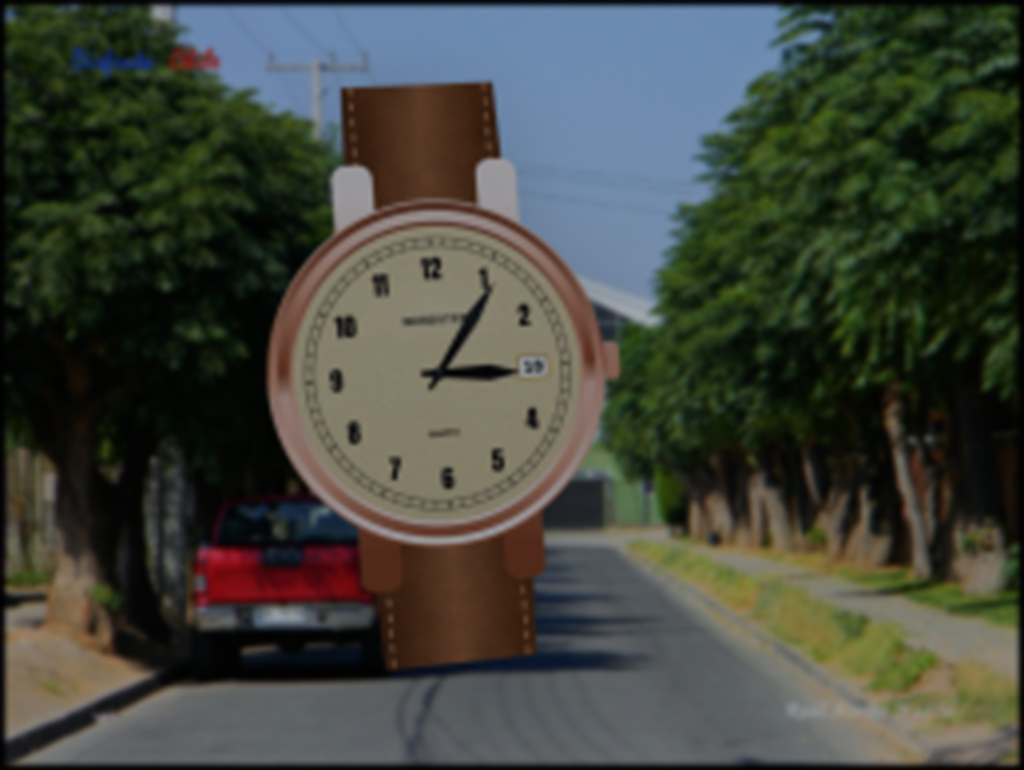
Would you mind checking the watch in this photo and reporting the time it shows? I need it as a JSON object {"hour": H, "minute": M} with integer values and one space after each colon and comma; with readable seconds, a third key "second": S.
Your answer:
{"hour": 3, "minute": 6}
